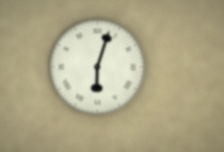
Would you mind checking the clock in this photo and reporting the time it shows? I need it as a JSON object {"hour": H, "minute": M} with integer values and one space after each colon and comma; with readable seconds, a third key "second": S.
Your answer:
{"hour": 6, "minute": 3}
